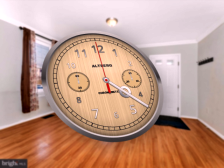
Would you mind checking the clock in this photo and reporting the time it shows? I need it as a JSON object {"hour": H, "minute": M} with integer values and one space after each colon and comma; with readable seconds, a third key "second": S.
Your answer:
{"hour": 4, "minute": 22}
